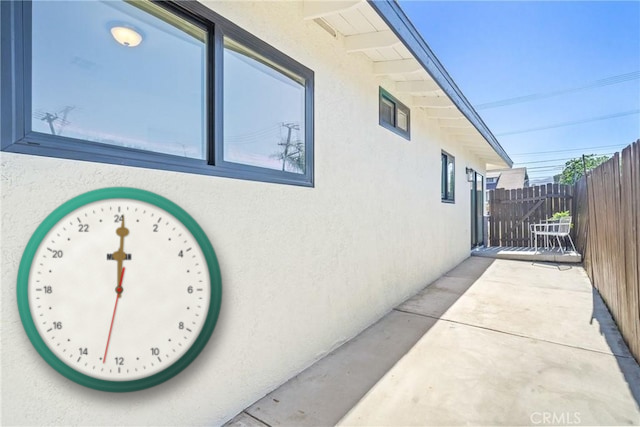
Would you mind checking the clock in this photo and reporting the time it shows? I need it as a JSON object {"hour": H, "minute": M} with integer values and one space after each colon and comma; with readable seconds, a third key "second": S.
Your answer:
{"hour": 0, "minute": 0, "second": 32}
